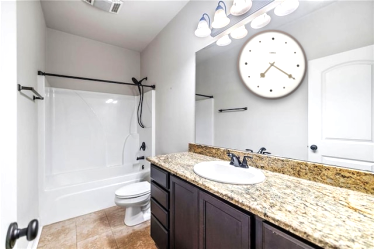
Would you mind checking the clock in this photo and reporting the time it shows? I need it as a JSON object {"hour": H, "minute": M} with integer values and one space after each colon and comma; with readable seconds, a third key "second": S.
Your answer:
{"hour": 7, "minute": 20}
